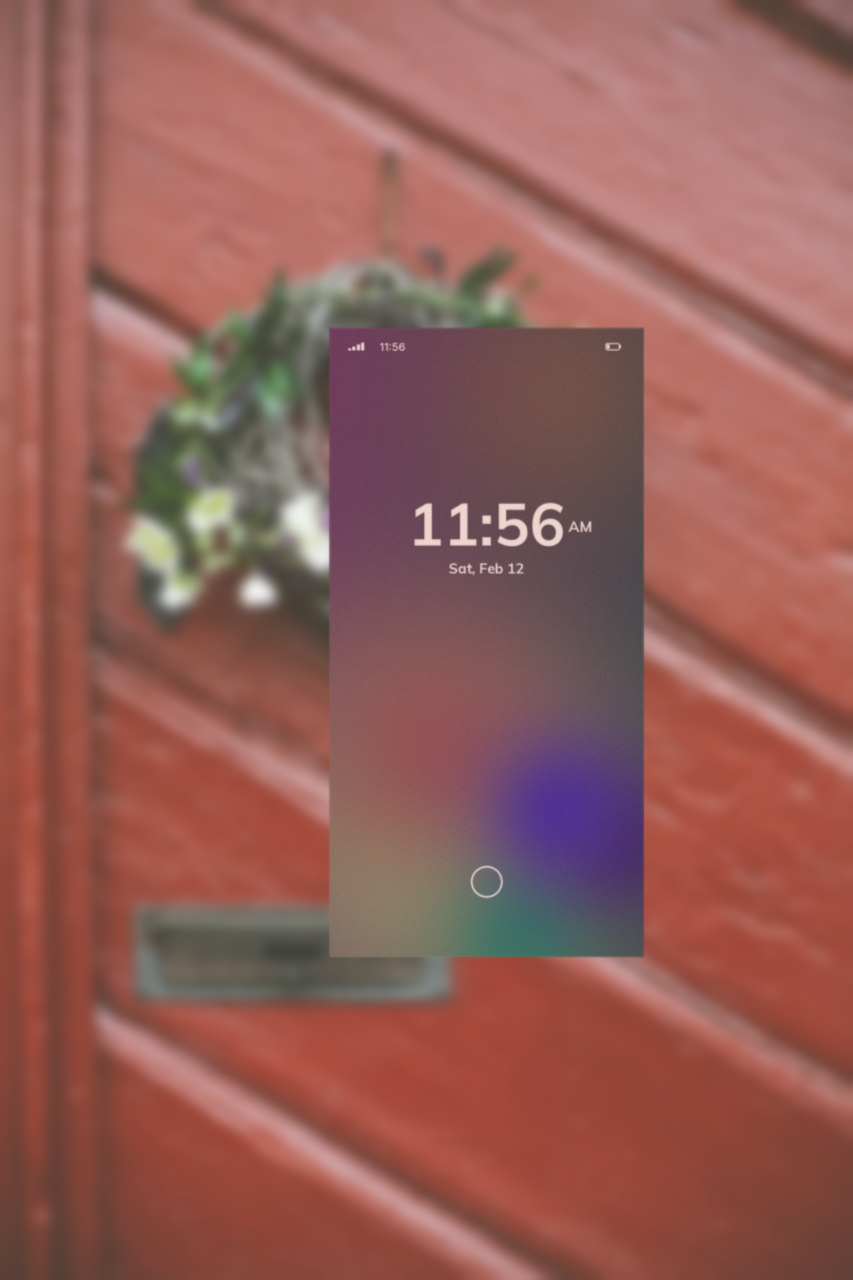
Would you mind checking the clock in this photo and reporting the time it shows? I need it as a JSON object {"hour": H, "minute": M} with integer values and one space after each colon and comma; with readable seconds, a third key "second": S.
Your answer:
{"hour": 11, "minute": 56}
